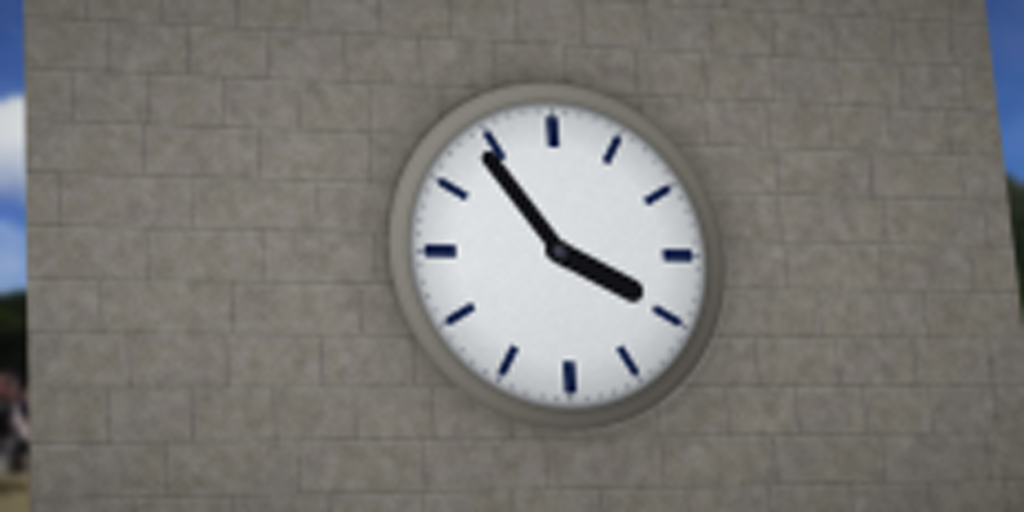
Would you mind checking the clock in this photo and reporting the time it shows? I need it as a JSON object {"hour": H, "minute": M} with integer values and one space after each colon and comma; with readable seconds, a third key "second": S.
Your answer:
{"hour": 3, "minute": 54}
